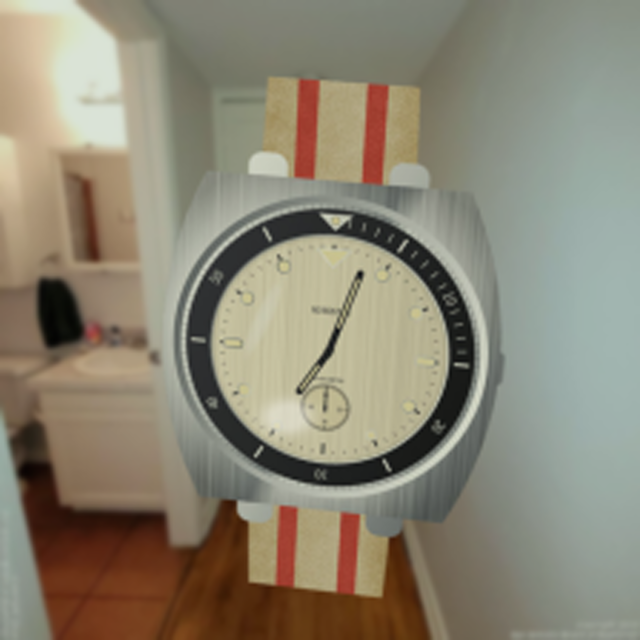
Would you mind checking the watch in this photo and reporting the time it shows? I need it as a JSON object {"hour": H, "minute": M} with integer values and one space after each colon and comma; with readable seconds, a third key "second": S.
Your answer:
{"hour": 7, "minute": 3}
